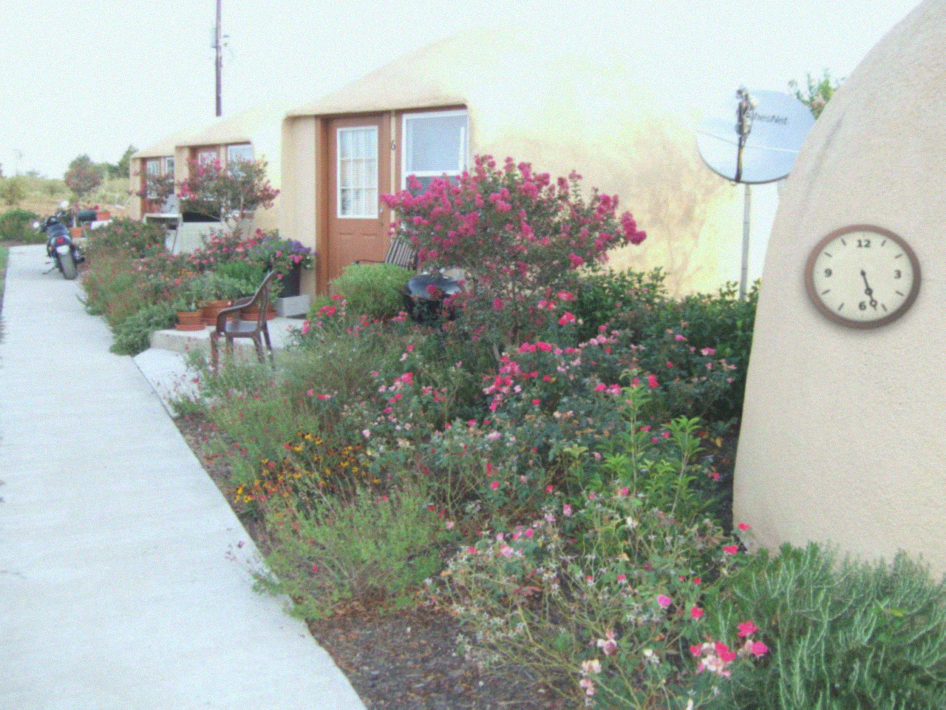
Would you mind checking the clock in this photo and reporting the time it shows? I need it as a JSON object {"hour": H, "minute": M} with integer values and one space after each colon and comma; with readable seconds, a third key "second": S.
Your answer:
{"hour": 5, "minute": 27}
